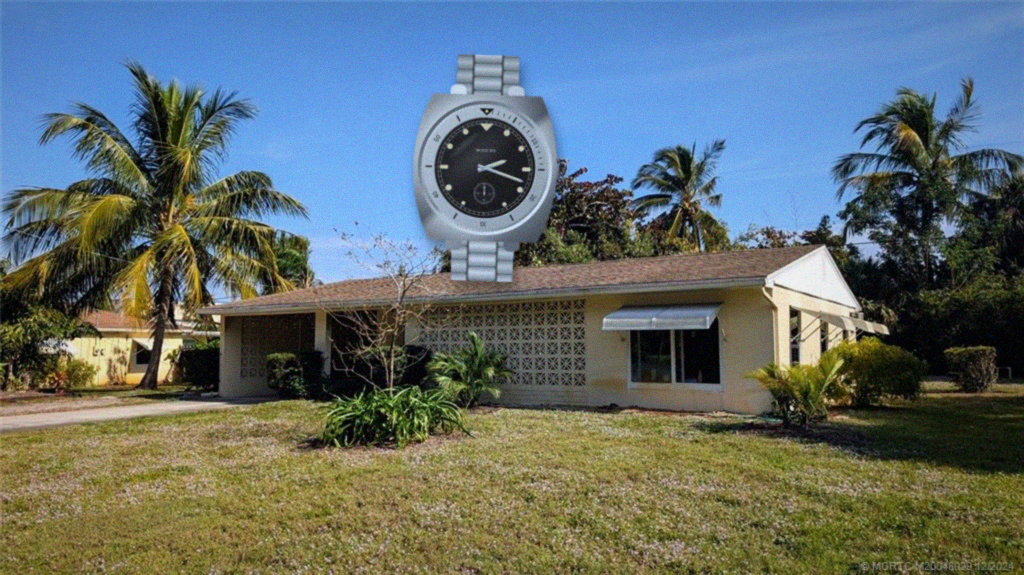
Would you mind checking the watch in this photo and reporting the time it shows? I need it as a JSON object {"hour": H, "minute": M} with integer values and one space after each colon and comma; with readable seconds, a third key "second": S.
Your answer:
{"hour": 2, "minute": 18}
